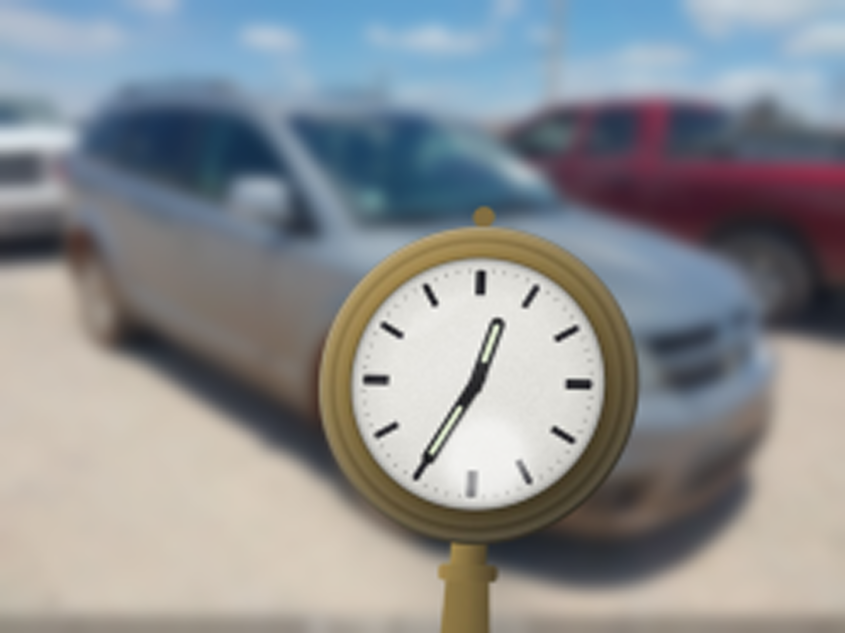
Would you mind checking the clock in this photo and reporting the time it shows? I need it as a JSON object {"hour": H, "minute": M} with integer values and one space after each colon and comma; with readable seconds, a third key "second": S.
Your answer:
{"hour": 12, "minute": 35}
